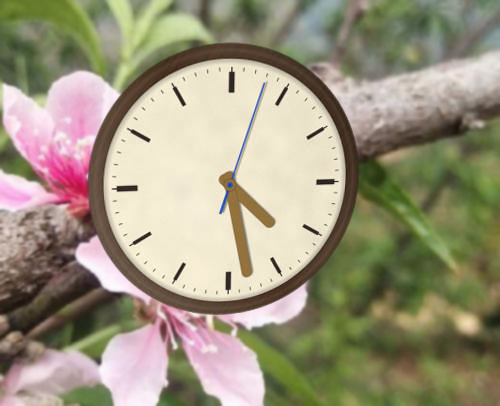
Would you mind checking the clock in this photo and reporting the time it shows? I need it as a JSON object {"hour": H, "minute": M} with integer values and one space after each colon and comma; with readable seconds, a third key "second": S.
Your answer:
{"hour": 4, "minute": 28, "second": 3}
